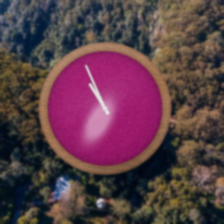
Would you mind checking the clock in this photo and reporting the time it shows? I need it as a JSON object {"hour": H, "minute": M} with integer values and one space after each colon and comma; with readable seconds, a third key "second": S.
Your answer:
{"hour": 10, "minute": 56}
